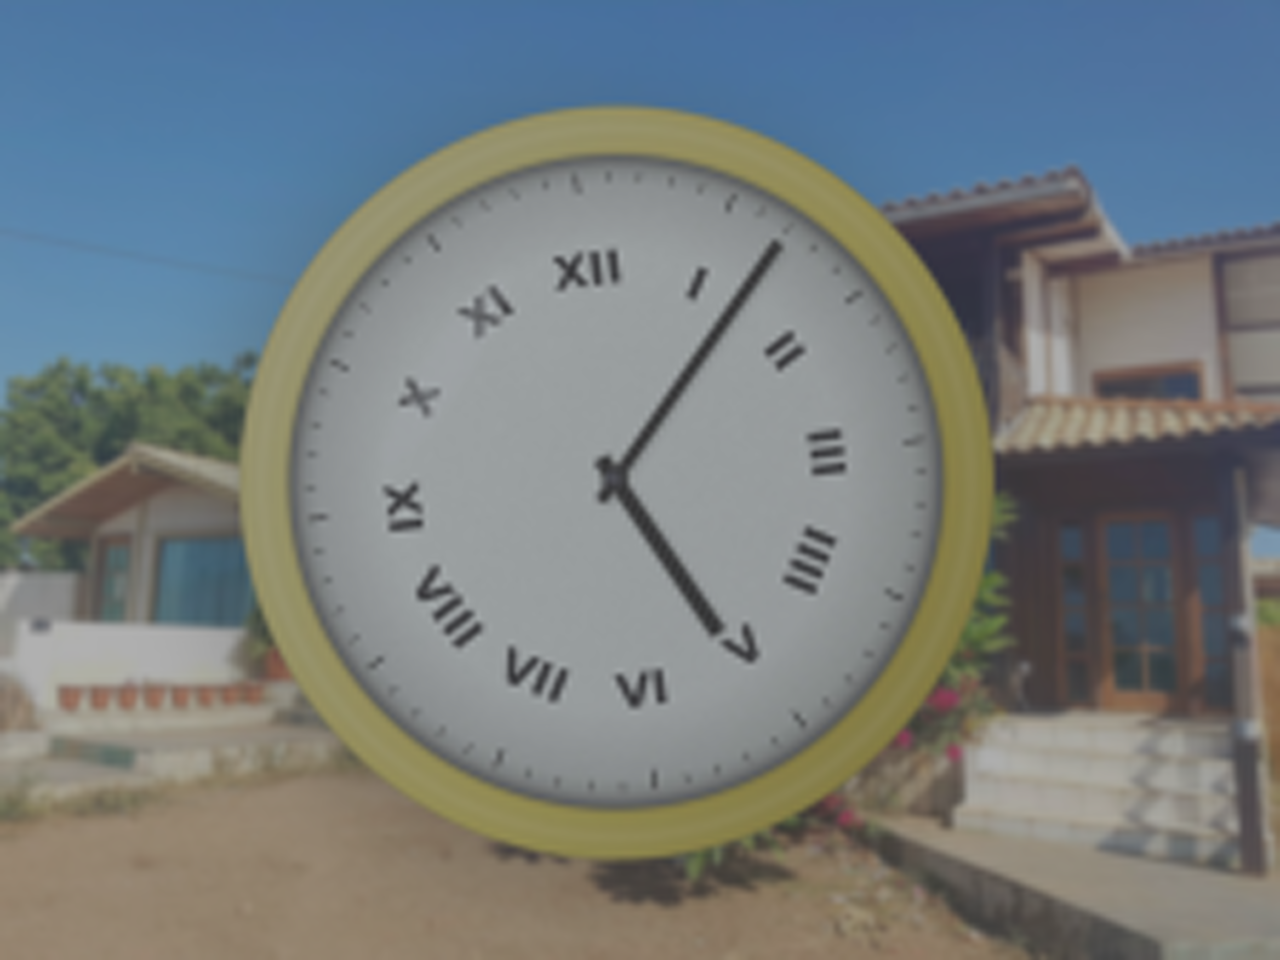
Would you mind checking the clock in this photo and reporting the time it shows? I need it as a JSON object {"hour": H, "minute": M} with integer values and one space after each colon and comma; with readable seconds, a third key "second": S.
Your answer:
{"hour": 5, "minute": 7}
